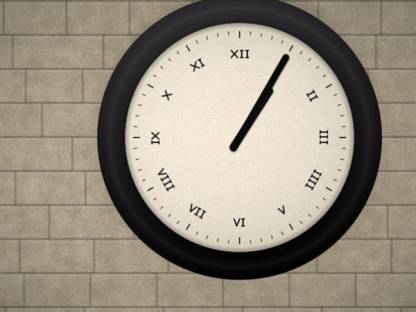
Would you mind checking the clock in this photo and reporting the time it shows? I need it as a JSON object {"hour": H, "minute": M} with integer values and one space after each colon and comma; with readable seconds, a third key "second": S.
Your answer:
{"hour": 1, "minute": 5}
